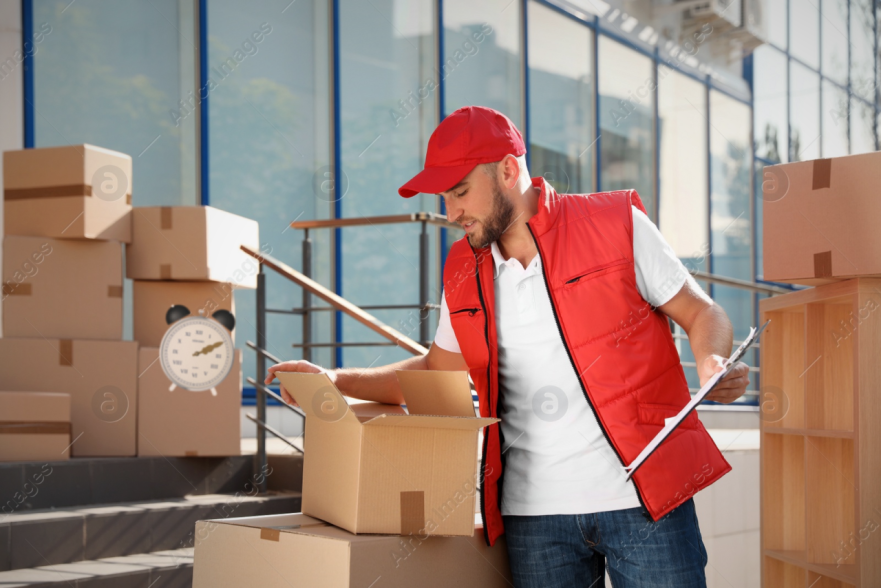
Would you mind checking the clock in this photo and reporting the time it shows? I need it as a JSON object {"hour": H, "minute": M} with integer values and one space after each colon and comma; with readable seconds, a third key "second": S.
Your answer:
{"hour": 2, "minute": 10}
